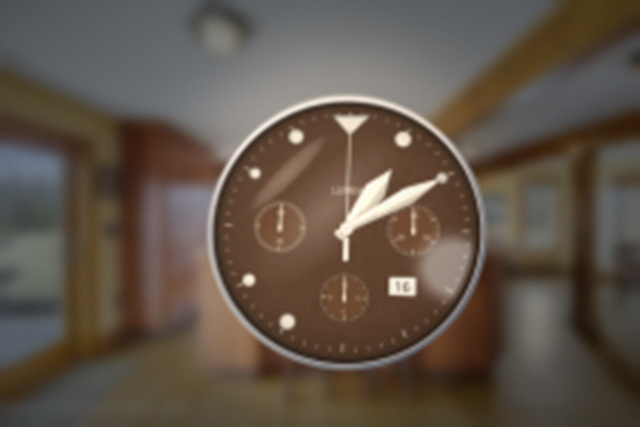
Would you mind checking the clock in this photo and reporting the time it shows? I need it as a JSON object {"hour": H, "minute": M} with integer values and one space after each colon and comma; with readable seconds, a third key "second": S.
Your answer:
{"hour": 1, "minute": 10}
